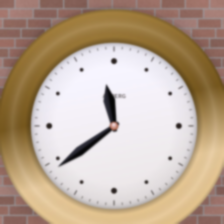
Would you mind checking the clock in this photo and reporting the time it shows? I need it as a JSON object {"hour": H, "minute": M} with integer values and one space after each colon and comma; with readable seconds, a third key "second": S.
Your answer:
{"hour": 11, "minute": 39}
